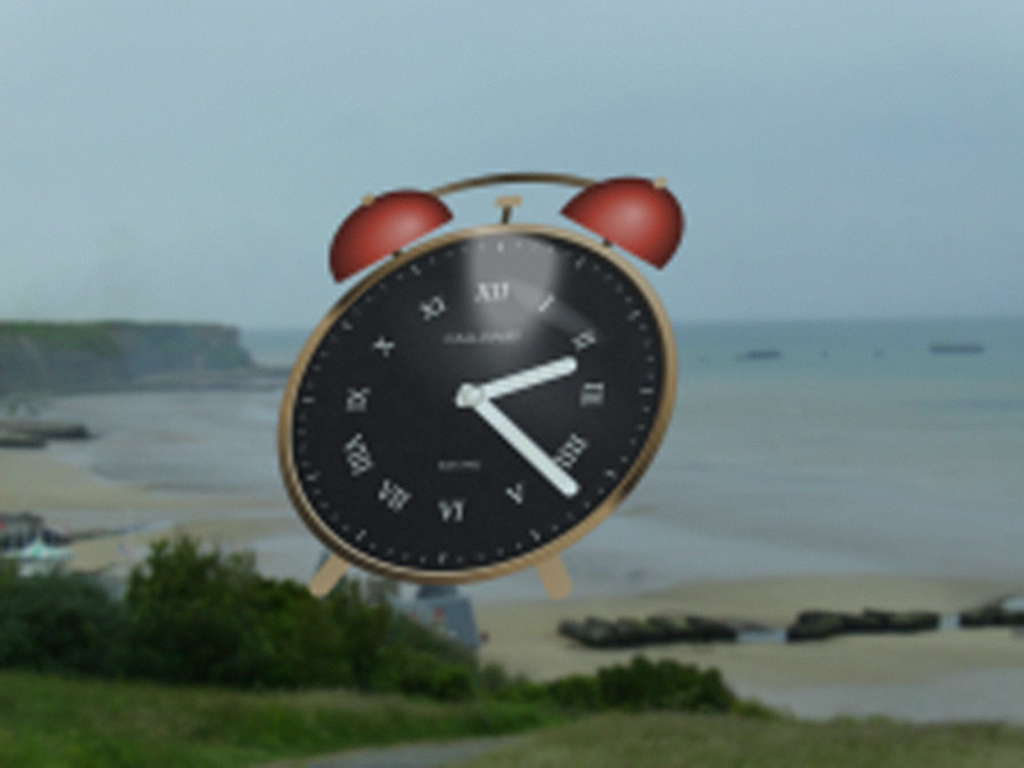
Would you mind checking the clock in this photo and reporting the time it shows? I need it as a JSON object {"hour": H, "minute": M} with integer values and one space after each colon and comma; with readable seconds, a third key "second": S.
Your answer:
{"hour": 2, "minute": 22}
